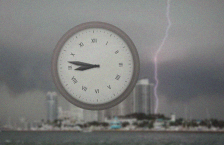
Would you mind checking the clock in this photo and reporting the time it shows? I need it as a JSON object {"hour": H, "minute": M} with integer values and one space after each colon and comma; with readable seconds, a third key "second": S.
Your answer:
{"hour": 8, "minute": 47}
